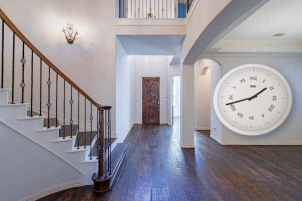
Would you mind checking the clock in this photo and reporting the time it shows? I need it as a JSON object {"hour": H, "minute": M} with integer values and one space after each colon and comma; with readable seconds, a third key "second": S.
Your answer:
{"hour": 1, "minute": 42}
